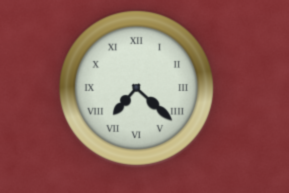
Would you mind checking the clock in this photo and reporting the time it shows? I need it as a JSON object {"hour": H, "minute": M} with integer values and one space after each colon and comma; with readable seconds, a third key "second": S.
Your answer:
{"hour": 7, "minute": 22}
